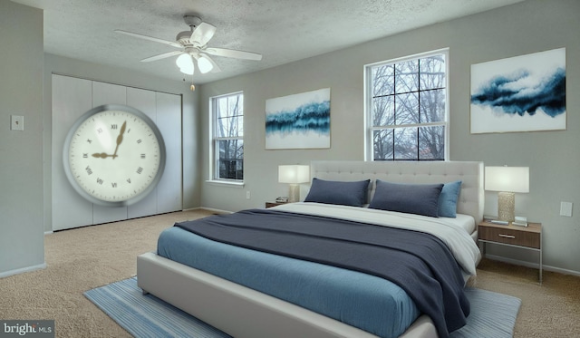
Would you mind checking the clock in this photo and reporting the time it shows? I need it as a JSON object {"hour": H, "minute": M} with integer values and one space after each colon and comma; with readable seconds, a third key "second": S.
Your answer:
{"hour": 9, "minute": 3}
